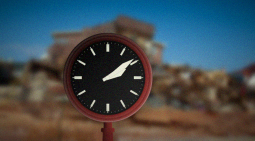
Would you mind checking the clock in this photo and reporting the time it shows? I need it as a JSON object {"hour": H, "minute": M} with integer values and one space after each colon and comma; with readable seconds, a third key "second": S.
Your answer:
{"hour": 2, "minute": 9}
